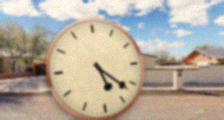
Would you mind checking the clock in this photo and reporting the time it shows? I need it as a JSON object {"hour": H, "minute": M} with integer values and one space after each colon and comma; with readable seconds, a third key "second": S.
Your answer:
{"hour": 5, "minute": 22}
